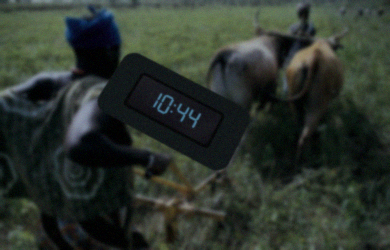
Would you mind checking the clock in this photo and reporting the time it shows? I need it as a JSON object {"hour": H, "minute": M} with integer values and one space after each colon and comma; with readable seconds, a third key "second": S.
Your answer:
{"hour": 10, "minute": 44}
